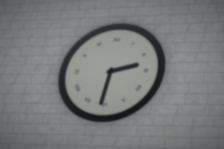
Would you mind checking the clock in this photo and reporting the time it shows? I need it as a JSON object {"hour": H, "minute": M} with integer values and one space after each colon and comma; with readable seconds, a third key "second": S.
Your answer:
{"hour": 2, "minute": 31}
